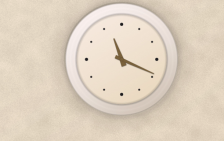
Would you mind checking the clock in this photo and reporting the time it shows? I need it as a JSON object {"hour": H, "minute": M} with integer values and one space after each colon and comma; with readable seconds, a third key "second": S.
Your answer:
{"hour": 11, "minute": 19}
